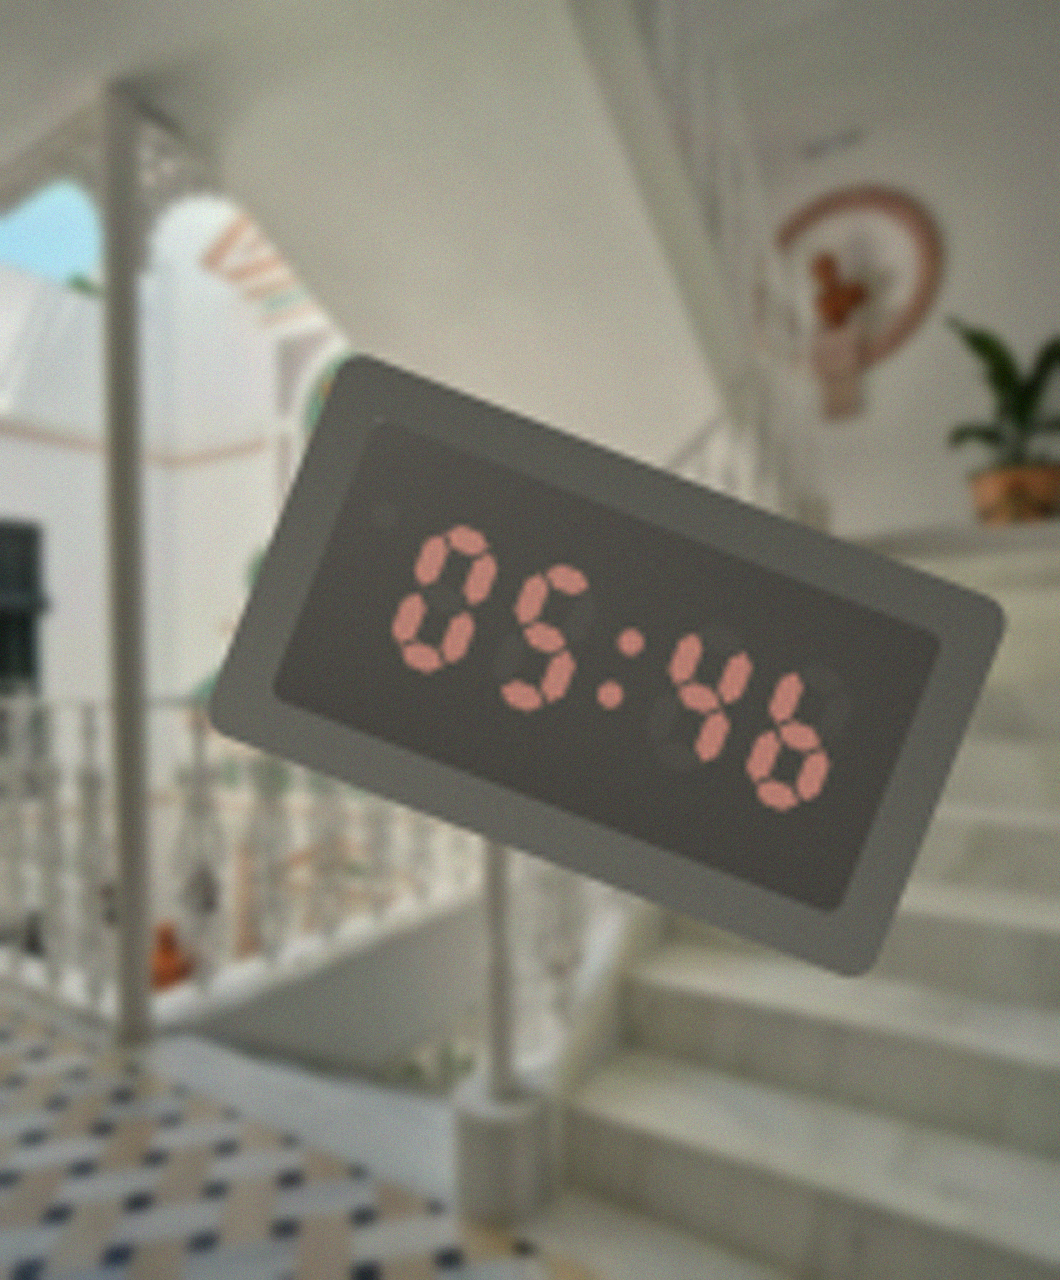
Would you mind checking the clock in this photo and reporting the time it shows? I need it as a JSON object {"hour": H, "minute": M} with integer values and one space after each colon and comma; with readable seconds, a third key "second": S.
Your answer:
{"hour": 5, "minute": 46}
